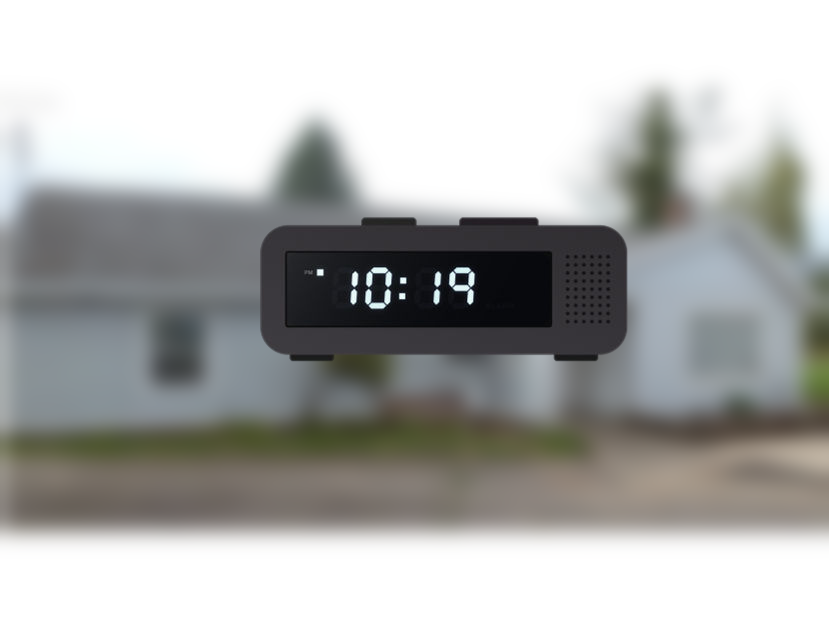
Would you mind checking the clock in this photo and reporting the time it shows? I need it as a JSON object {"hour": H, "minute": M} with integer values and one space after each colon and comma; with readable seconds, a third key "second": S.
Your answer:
{"hour": 10, "minute": 19}
